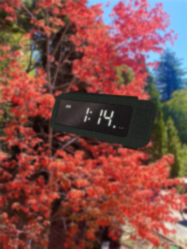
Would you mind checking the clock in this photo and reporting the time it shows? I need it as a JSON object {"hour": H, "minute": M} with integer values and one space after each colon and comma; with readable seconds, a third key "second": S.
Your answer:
{"hour": 1, "minute": 14}
